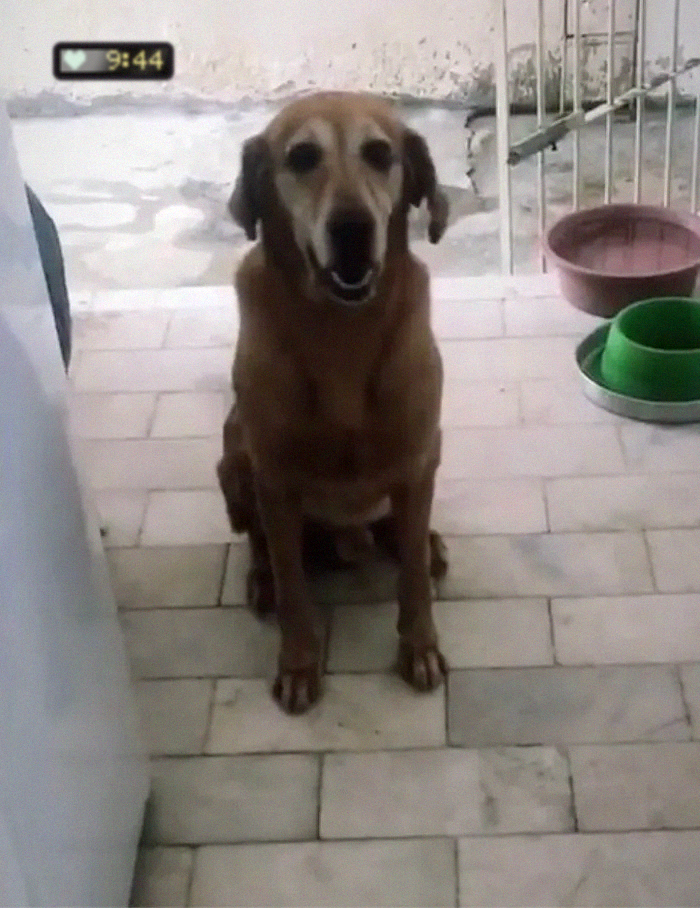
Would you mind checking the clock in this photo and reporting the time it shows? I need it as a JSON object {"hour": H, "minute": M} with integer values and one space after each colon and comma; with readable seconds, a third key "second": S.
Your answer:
{"hour": 9, "minute": 44}
